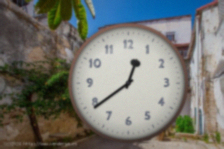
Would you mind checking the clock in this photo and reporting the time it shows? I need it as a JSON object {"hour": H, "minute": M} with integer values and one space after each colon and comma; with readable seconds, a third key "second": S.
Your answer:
{"hour": 12, "minute": 39}
